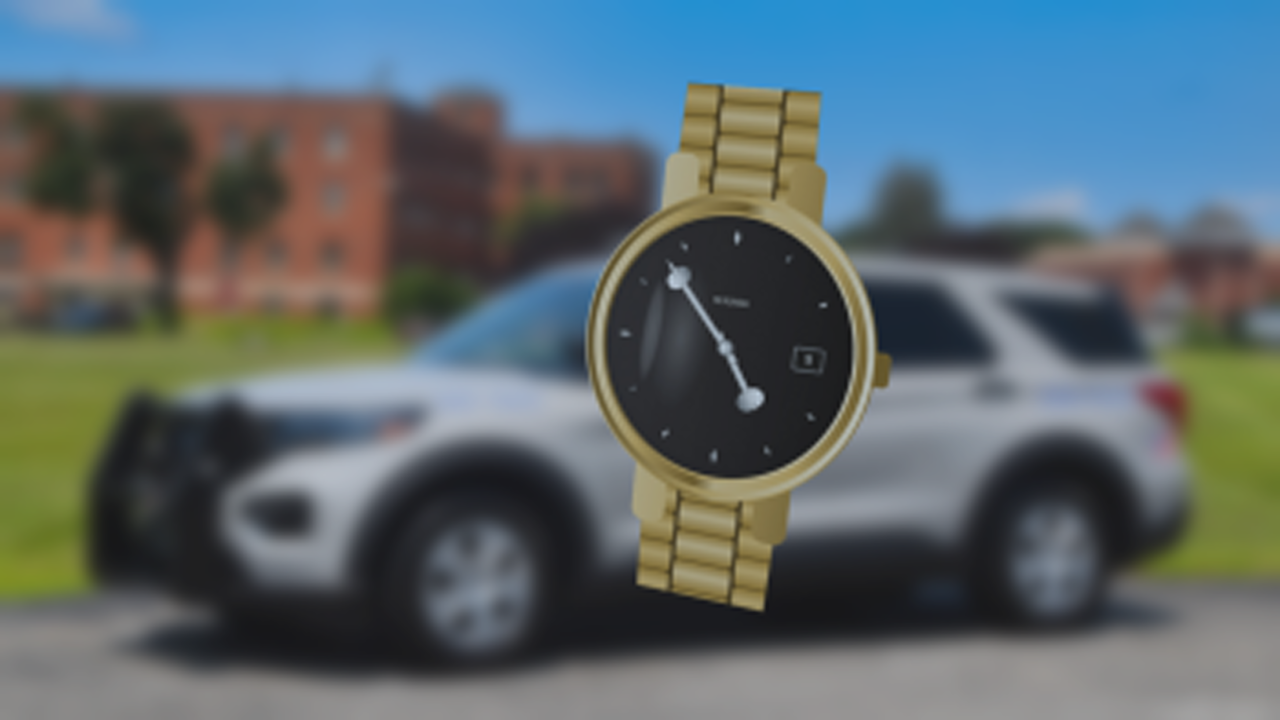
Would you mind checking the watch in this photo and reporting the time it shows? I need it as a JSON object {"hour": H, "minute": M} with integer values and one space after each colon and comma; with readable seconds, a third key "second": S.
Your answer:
{"hour": 4, "minute": 53}
